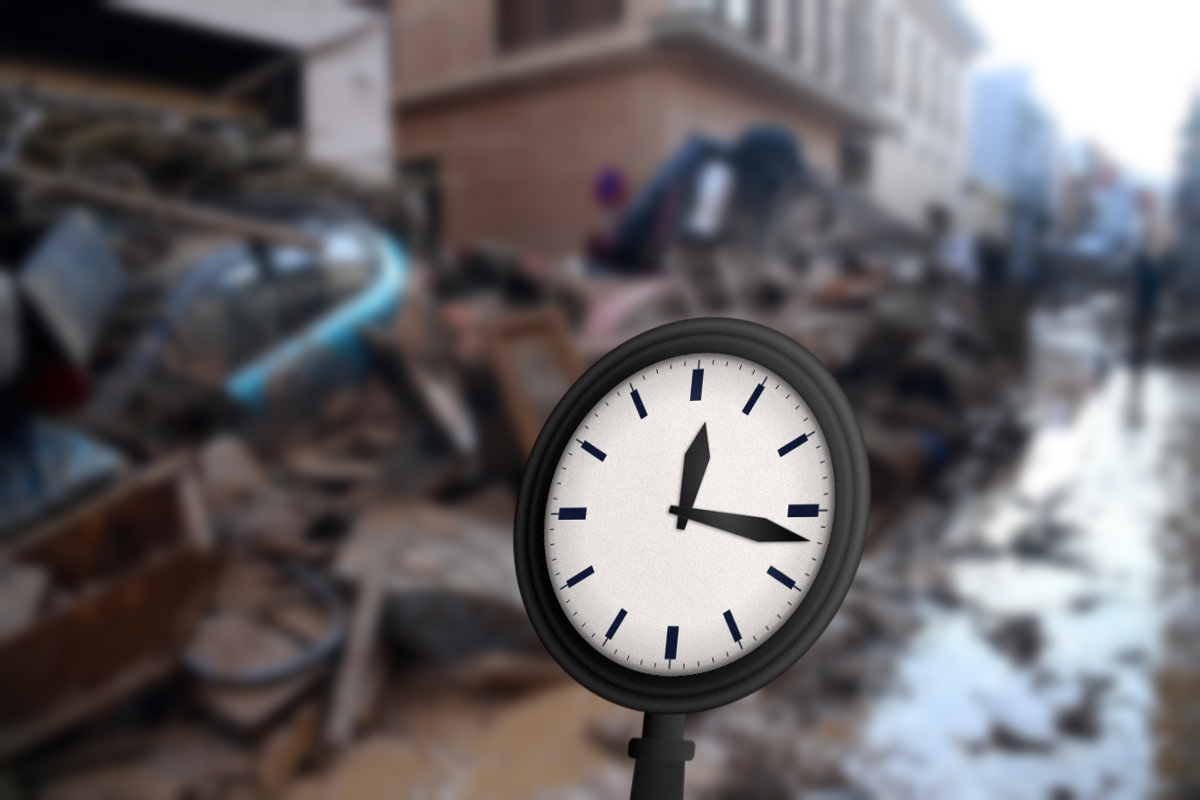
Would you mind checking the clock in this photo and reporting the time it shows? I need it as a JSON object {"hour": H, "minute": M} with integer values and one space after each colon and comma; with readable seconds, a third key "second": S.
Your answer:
{"hour": 12, "minute": 17}
